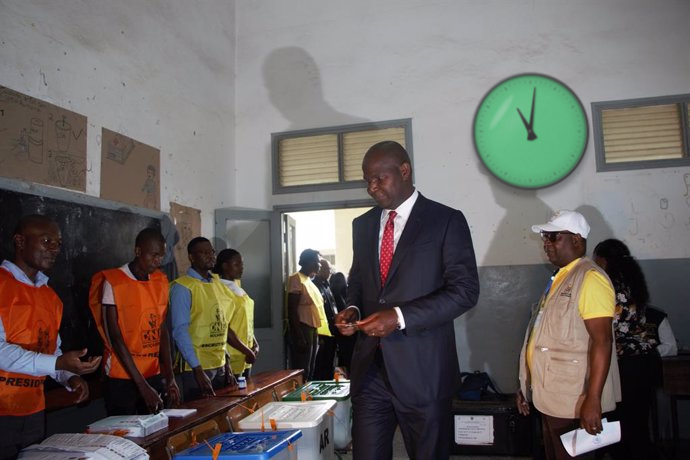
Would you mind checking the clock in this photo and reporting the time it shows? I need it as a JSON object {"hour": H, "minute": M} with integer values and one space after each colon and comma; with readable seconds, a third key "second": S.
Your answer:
{"hour": 11, "minute": 1}
